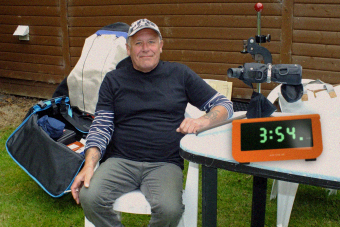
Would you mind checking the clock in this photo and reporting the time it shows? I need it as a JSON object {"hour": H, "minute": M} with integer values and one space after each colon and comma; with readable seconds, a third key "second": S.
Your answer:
{"hour": 3, "minute": 54}
